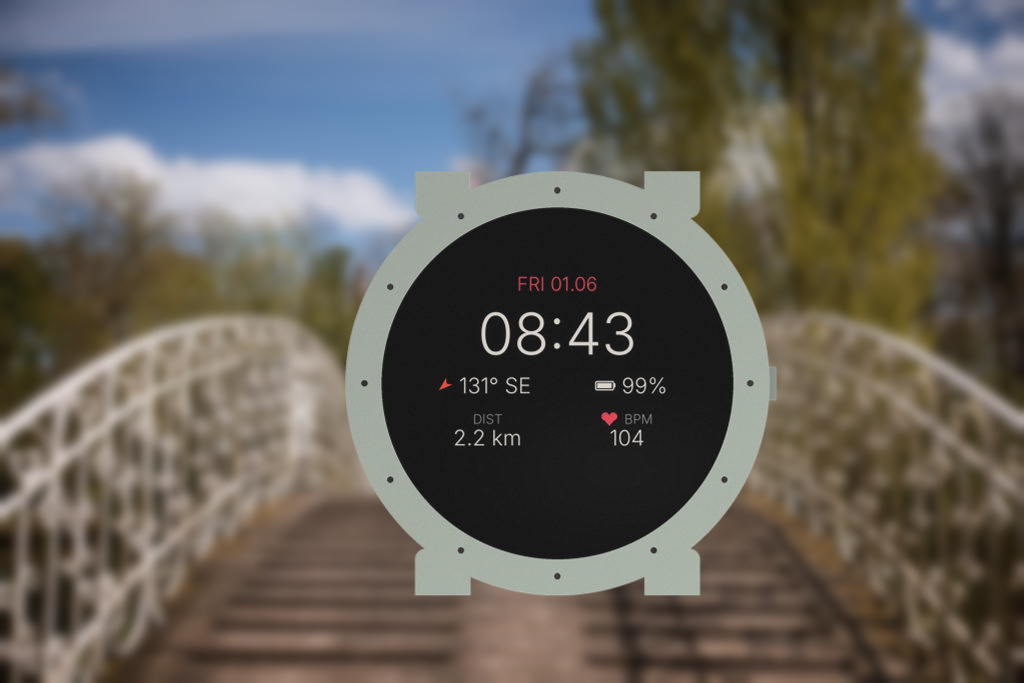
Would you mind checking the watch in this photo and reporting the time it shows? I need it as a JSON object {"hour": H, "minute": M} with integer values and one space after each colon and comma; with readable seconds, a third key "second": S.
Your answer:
{"hour": 8, "minute": 43}
